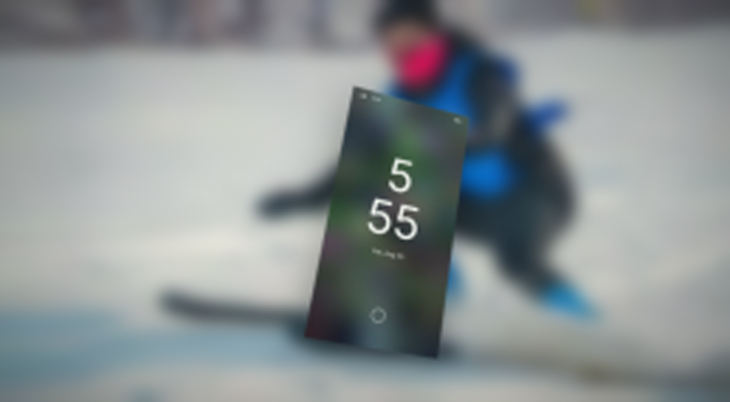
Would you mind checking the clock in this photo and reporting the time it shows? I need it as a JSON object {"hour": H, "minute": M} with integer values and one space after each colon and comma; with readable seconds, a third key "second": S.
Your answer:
{"hour": 5, "minute": 55}
